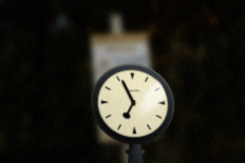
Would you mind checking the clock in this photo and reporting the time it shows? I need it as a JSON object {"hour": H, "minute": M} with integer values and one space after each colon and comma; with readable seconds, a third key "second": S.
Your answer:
{"hour": 6, "minute": 56}
